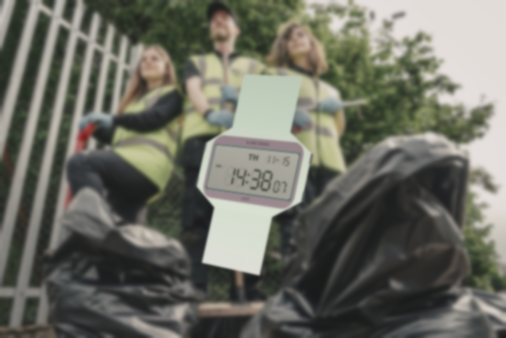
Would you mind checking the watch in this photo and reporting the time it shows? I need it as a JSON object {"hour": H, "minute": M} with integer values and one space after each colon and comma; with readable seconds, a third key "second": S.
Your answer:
{"hour": 14, "minute": 38}
